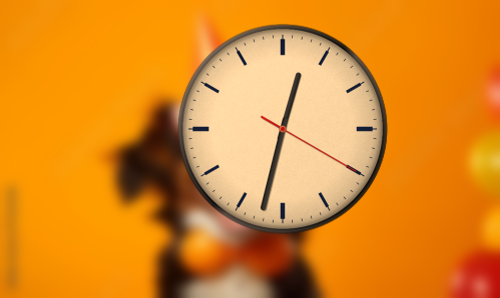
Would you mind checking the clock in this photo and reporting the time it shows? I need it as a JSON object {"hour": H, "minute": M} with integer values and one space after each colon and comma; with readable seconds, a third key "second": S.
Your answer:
{"hour": 12, "minute": 32, "second": 20}
